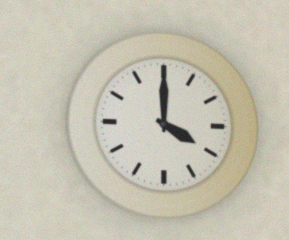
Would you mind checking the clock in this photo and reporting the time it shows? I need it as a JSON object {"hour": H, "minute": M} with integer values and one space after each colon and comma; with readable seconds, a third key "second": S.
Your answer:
{"hour": 4, "minute": 0}
